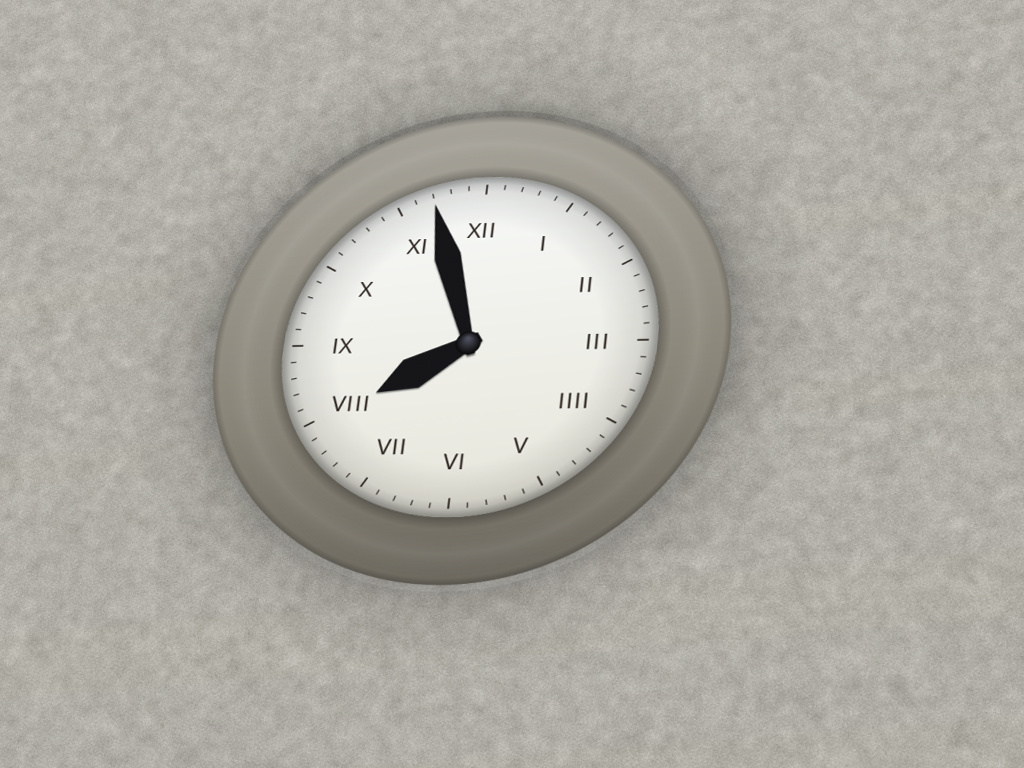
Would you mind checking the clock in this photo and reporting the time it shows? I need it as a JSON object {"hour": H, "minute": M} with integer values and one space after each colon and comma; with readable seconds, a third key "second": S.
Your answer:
{"hour": 7, "minute": 57}
